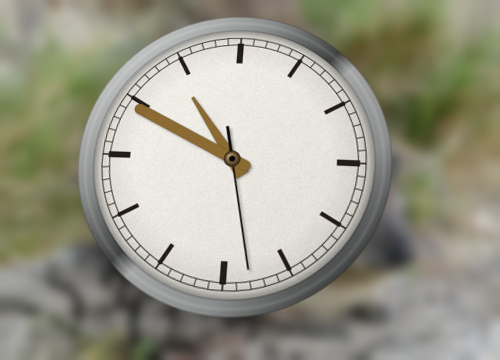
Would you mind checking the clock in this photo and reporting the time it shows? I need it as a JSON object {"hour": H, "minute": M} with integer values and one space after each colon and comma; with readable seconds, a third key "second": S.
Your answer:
{"hour": 10, "minute": 49, "second": 28}
